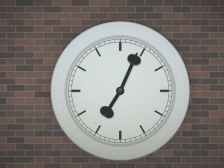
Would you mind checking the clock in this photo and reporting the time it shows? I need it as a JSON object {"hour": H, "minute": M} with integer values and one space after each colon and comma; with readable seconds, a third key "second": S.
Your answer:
{"hour": 7, "minute": 4}
